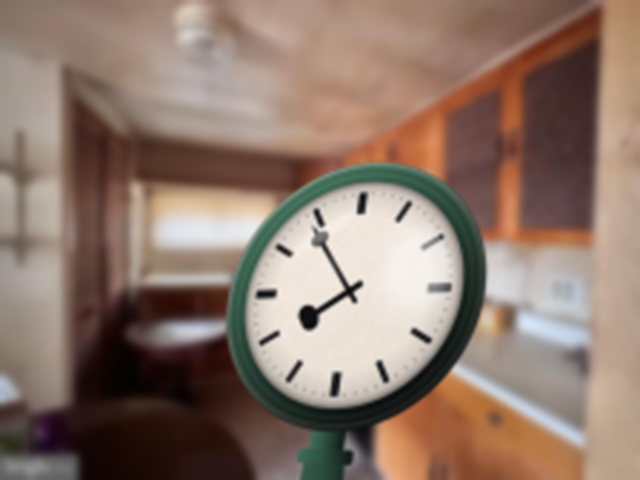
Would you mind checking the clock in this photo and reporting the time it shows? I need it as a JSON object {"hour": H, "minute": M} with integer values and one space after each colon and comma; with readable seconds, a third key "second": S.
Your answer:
{"hour": 7, "minute": 54}
